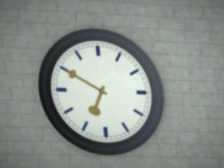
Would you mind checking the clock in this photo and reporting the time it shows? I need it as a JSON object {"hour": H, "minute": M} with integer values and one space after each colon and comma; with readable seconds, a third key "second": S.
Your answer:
{"hour": 6, "minute": 50}
